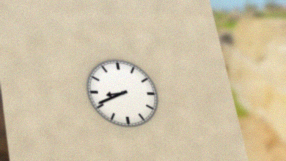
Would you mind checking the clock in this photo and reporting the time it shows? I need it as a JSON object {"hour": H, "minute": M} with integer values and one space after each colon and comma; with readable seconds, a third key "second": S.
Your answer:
{"hour": 8, "minute": 41}
